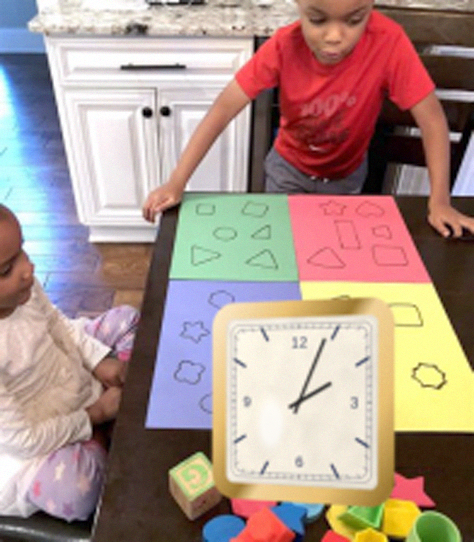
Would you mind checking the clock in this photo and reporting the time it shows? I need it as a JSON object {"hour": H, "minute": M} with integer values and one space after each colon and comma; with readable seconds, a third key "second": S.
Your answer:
{"hour": 2, "minute": 4}
